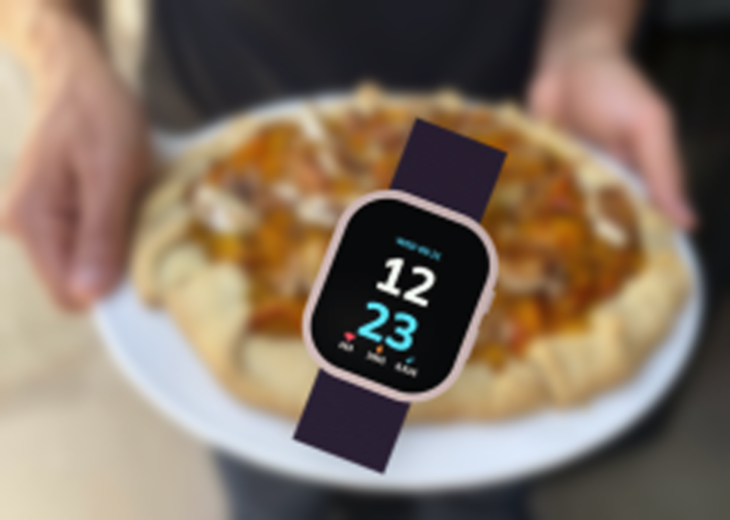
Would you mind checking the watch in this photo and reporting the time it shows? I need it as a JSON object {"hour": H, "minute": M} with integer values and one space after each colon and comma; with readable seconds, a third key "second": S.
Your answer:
{"hour": 12, "minute": 23}
